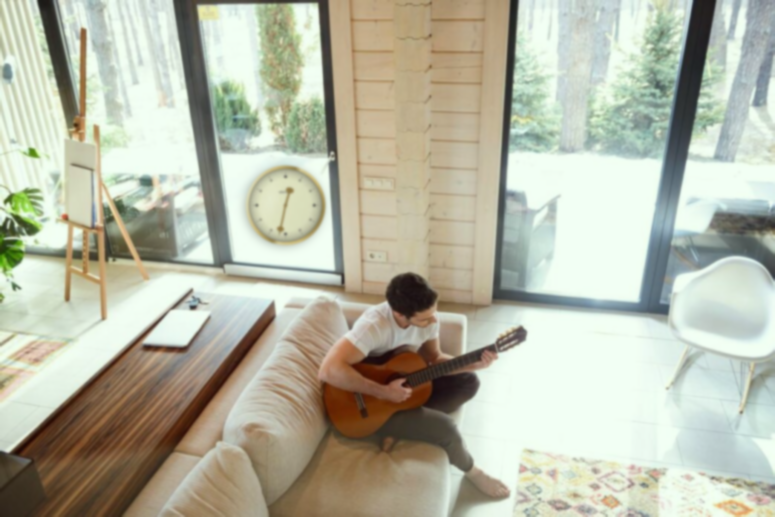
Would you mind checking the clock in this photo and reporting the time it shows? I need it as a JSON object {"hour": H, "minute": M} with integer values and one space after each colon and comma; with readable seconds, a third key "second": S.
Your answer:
{"hour": 12, "minute": 32}
